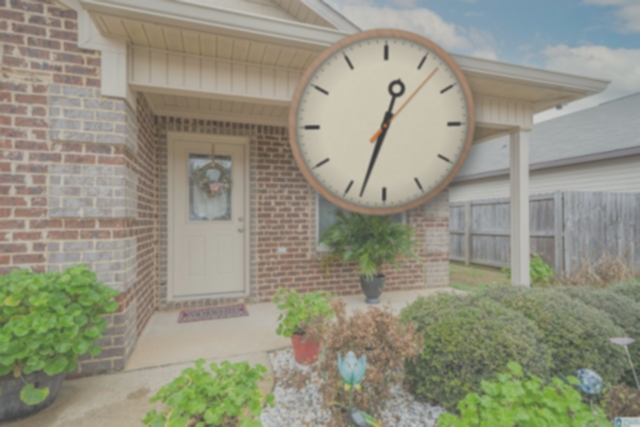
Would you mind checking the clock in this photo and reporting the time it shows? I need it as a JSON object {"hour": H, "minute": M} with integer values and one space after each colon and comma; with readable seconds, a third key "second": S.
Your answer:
{"hour": 12, "minute": 33, "second": 7}
